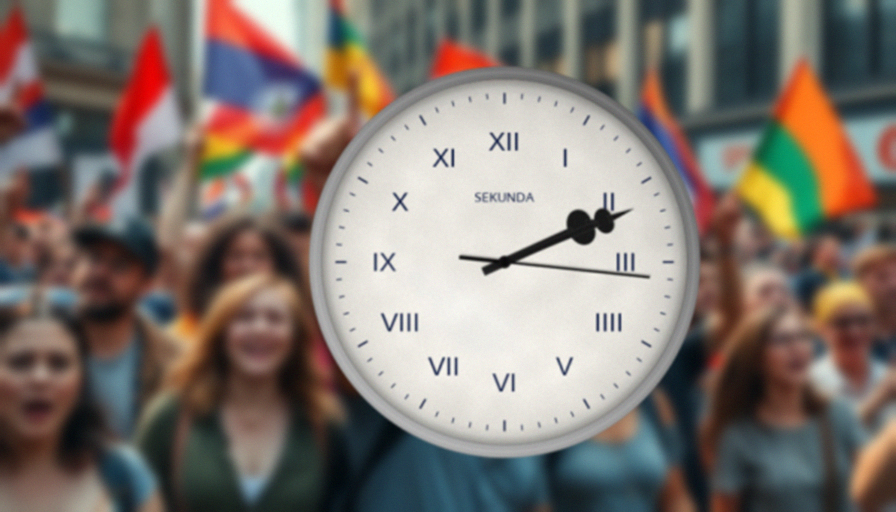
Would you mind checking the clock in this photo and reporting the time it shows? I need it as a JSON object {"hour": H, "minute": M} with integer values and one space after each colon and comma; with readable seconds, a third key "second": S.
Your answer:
{"hour": 2, "minute": 11, "second": 16}
